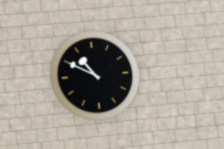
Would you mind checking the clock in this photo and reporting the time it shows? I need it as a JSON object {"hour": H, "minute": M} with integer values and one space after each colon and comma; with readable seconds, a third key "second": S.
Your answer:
{"hour": 10, "minute": 50}
